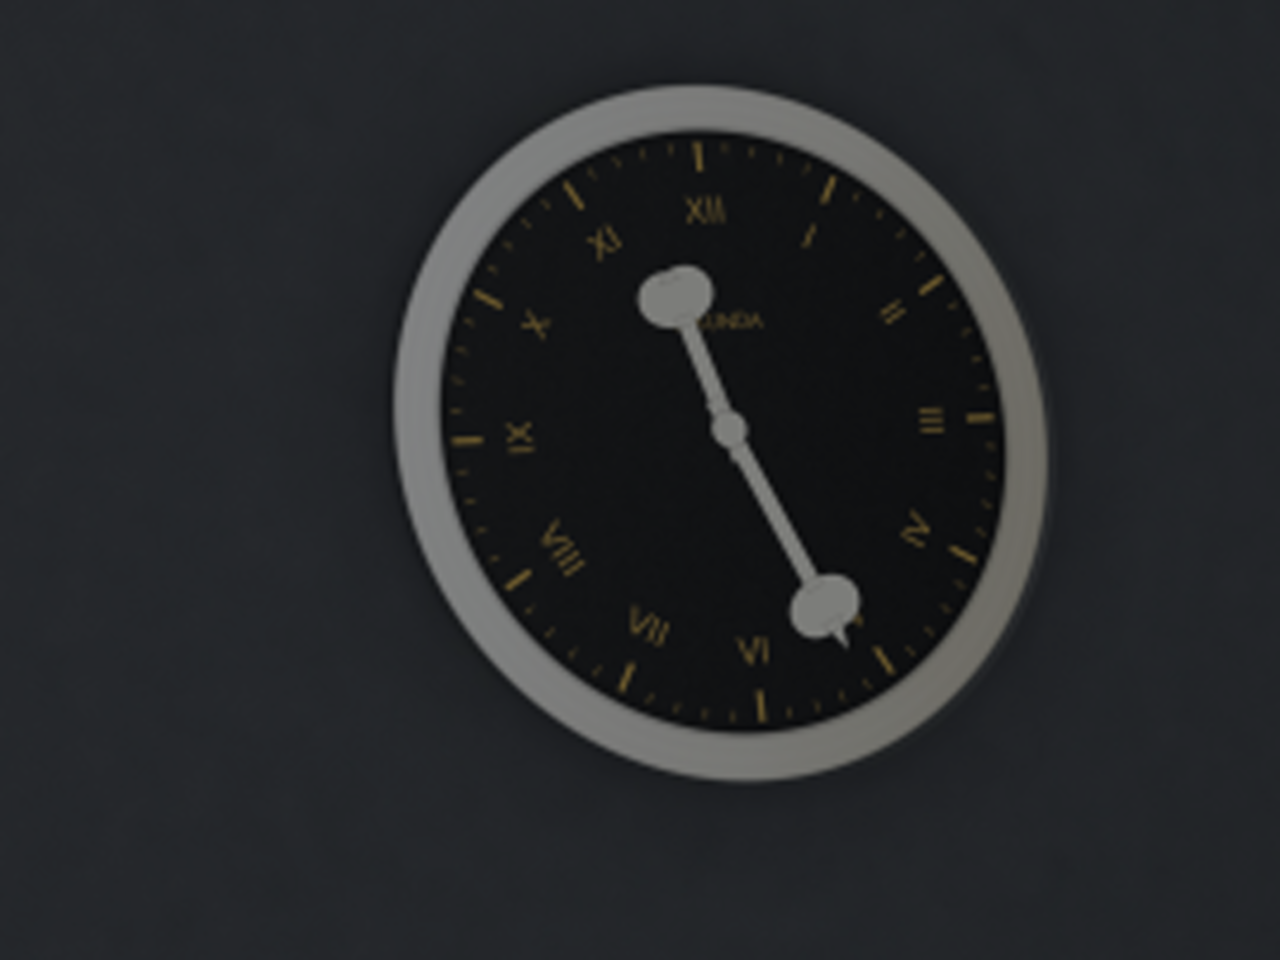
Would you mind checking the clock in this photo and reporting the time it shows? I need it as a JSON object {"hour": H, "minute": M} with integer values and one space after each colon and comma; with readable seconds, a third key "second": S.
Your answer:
{"hour": 11, "minute": 26}
